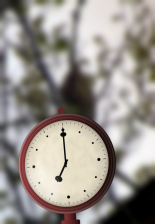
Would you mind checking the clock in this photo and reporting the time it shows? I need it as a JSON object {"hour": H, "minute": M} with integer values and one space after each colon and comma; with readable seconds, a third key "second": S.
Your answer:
{"hour": 7, "minute": 0}
